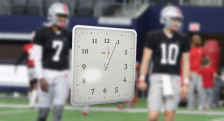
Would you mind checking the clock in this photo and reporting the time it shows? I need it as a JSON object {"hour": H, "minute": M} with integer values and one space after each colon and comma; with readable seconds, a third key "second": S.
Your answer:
{"hour": 12, "minute": 4}
